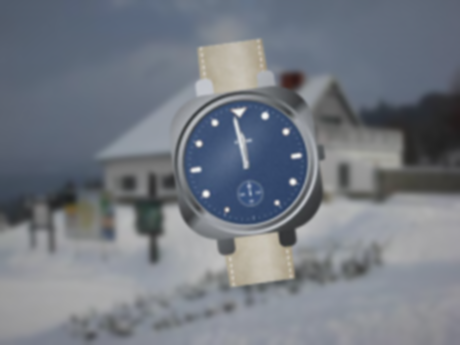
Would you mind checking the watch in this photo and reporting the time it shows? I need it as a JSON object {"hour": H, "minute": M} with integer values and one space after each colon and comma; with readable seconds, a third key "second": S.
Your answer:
{"hour": 11, "minute": 59}
